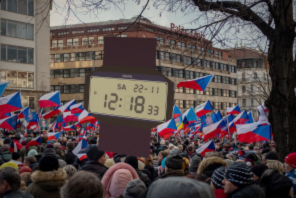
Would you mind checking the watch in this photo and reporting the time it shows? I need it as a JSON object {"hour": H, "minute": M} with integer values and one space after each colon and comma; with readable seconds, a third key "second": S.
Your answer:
{"hour": 12, "minute": 18}
